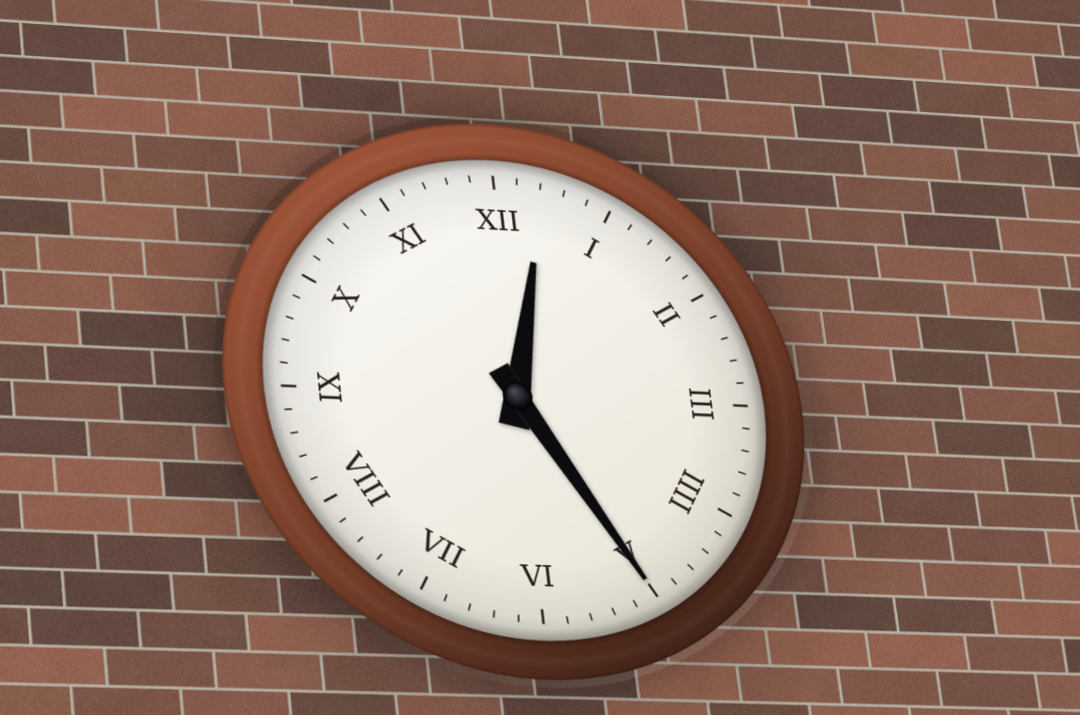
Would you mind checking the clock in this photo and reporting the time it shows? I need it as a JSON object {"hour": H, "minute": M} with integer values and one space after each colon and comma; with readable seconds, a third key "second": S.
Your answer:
{"hour": 12, "minute": 25}
